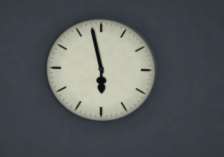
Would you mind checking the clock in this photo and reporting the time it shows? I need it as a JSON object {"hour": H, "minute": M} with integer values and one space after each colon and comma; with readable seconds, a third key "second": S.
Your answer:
{"hour": 5, "minute": 58}
